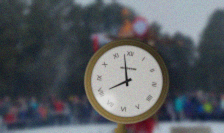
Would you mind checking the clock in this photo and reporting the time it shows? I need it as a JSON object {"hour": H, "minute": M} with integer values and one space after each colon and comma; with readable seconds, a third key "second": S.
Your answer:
{"hour": 7, "minute": 58}
